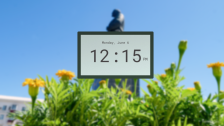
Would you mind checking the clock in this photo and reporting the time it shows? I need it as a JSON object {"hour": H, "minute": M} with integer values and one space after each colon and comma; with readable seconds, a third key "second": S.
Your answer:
{"hour": 12, "minute": 15}
